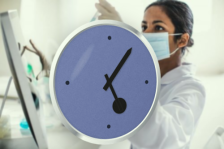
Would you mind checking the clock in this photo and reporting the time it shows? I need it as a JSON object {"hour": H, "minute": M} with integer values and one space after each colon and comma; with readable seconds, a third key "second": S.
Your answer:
{"hour": 5, "minute": 6}
